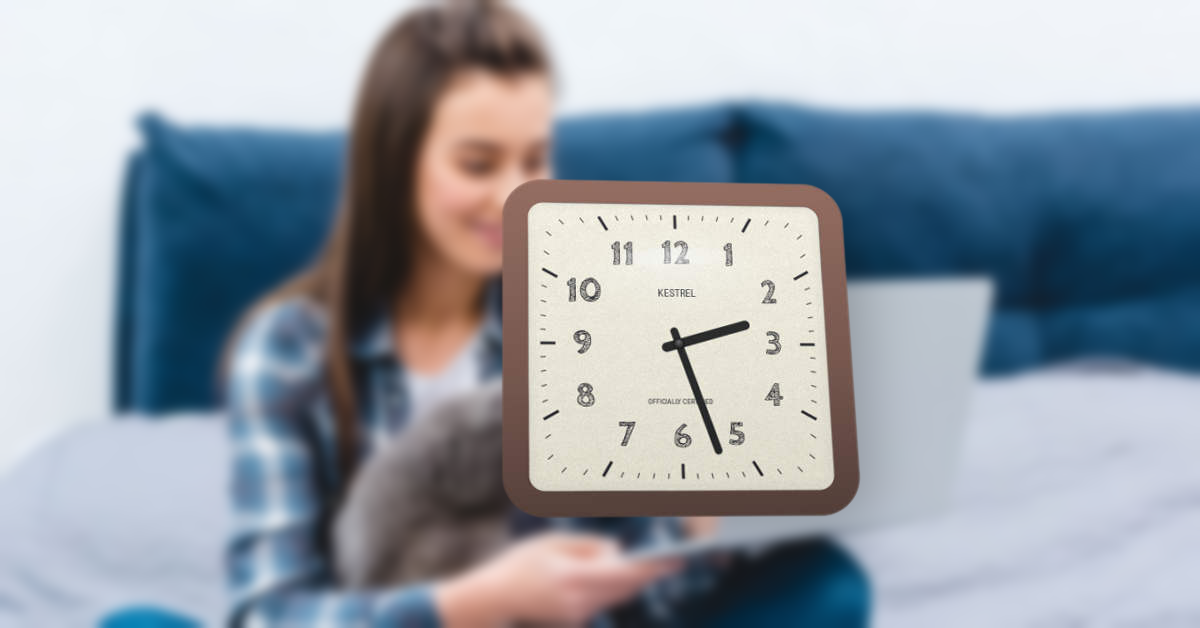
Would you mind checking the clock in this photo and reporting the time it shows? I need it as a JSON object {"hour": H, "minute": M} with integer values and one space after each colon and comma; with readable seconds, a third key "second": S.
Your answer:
{"hour": 2, "minute": 27}
